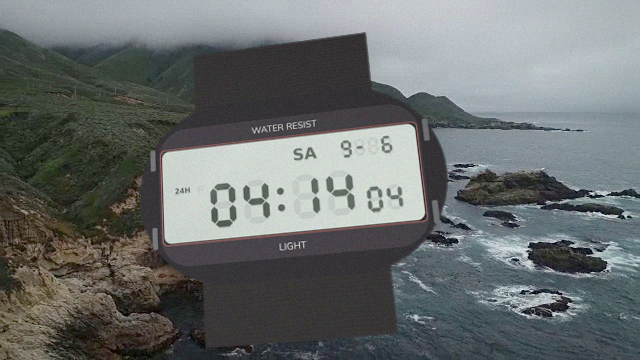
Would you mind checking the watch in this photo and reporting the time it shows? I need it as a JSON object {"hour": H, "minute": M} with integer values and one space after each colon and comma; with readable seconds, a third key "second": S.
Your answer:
{"hour": 4, "minute": 14, "second": 4}
